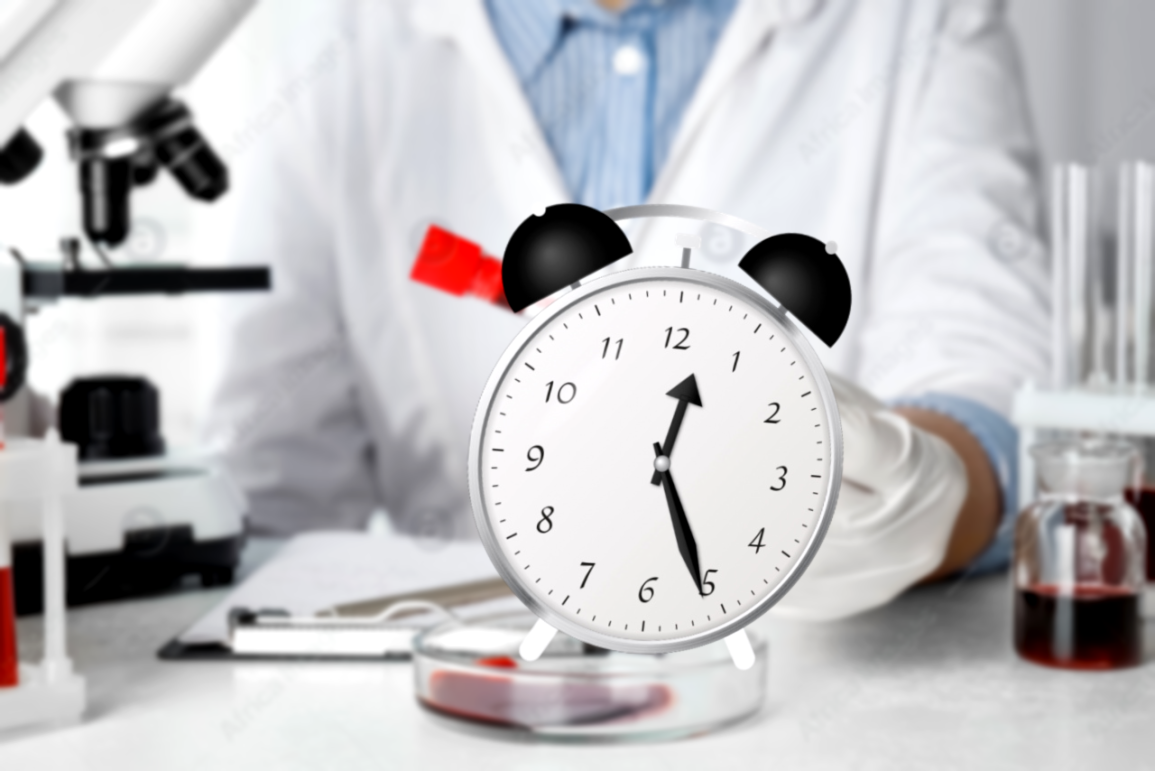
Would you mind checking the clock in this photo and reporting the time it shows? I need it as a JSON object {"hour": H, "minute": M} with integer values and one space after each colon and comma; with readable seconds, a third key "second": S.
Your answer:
{"hour": 12, "minute": 26}
